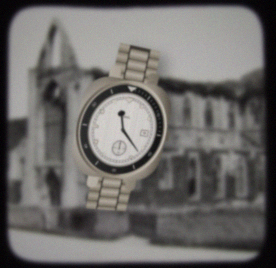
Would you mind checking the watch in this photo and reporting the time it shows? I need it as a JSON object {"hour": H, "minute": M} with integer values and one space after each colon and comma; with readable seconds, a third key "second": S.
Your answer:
{"hour": 11, "minute": 22}
